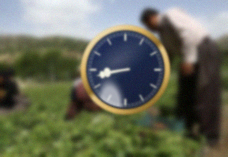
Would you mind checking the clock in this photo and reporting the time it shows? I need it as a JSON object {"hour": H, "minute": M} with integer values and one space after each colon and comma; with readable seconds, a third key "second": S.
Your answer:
{"hour": 8, "minute": 43}
